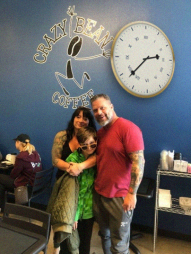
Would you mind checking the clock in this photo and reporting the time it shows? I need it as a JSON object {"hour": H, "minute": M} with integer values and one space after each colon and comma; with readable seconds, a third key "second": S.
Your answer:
{"hour": 2, "minute": 38}
